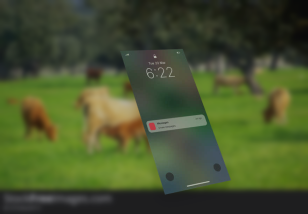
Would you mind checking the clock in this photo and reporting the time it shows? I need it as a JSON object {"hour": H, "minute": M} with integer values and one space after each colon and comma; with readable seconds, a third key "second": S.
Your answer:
{"hour": 6, "minute": 22}
